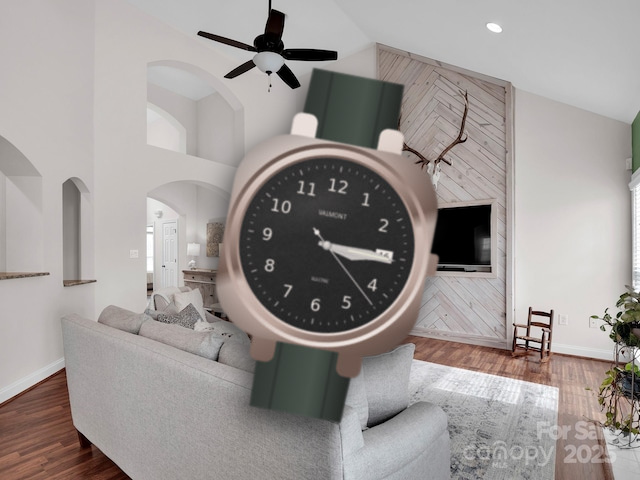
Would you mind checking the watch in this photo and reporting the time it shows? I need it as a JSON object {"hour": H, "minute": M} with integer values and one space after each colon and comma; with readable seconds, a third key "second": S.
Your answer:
{"hour": 3, "minute": 15, "second": 22}
